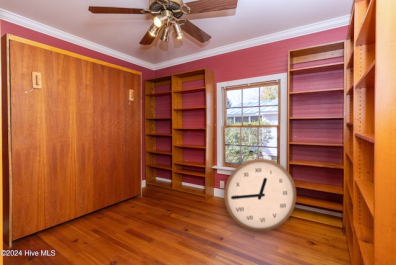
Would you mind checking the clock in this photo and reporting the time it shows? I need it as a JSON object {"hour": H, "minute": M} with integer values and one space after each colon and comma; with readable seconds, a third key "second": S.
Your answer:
{"hour": 12, "minute": 45}
